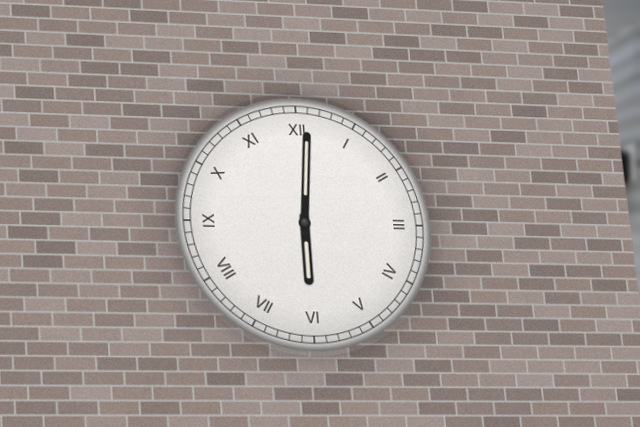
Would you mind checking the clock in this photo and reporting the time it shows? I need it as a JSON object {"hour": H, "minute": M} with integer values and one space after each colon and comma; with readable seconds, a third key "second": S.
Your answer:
{"hour": 6, "minute": 1}
